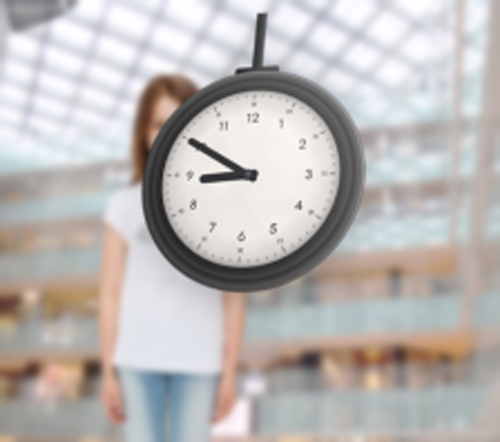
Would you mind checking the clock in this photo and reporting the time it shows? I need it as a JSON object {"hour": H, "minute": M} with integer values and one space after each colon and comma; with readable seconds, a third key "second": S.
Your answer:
{"hour": 8, "minute": 50}
